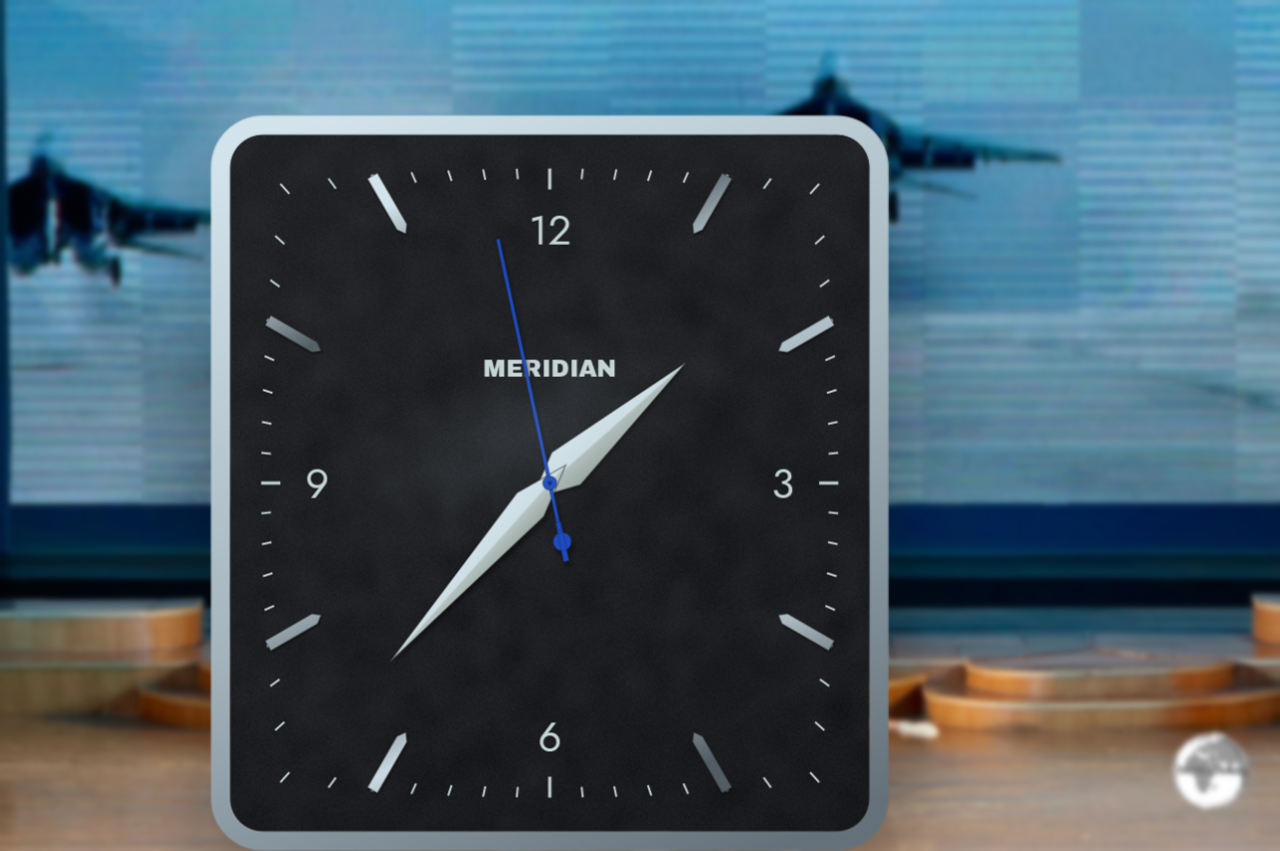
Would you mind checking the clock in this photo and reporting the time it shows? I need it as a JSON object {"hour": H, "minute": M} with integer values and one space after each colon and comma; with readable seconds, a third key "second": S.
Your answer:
{"hour": 1, "minute": 36, "second": 58}
